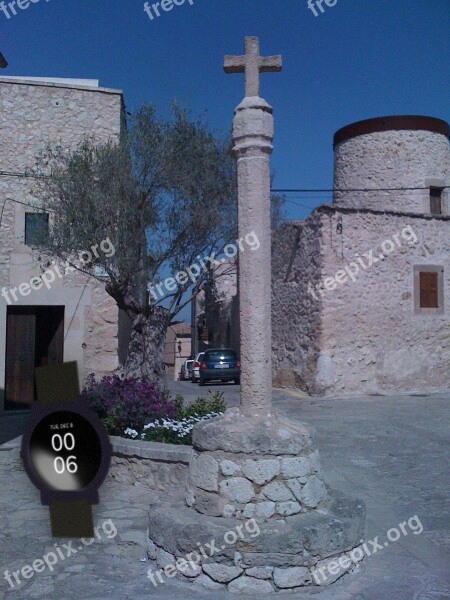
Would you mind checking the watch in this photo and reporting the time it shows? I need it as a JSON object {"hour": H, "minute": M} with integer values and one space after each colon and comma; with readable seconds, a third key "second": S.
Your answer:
{"hour": 0, "minute": 6}
